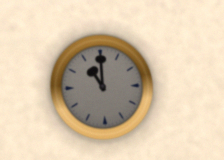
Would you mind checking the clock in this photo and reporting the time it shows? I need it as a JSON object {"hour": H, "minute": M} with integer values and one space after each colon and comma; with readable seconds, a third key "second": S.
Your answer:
{"hour": 11, "minute": 0}
